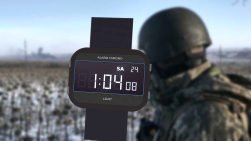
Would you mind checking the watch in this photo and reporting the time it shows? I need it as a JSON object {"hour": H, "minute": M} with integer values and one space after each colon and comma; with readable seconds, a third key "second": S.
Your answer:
{"hour": 1, "minute": 4, "second": 8}
